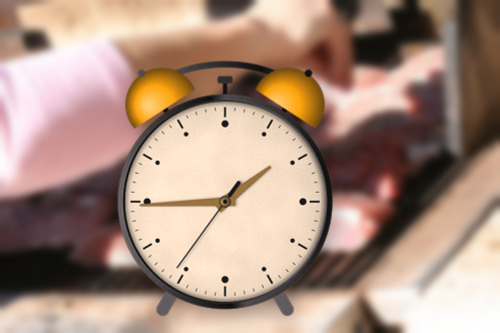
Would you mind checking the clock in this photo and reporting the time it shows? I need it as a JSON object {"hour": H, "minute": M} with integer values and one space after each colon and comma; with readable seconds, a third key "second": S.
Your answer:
{"hour": 1, "minute": 44, "second": 36}
